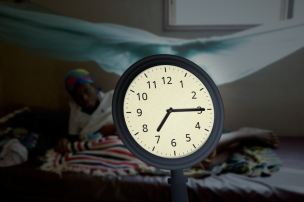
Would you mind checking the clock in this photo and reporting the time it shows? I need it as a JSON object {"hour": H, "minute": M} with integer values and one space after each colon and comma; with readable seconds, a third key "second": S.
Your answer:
{"hour": 7, "minute": 15}
